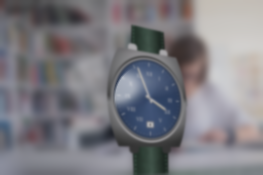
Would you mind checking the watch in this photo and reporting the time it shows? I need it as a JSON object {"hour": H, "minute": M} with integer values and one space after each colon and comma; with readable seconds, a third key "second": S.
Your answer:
{"hour": 3, "minute": 56}
